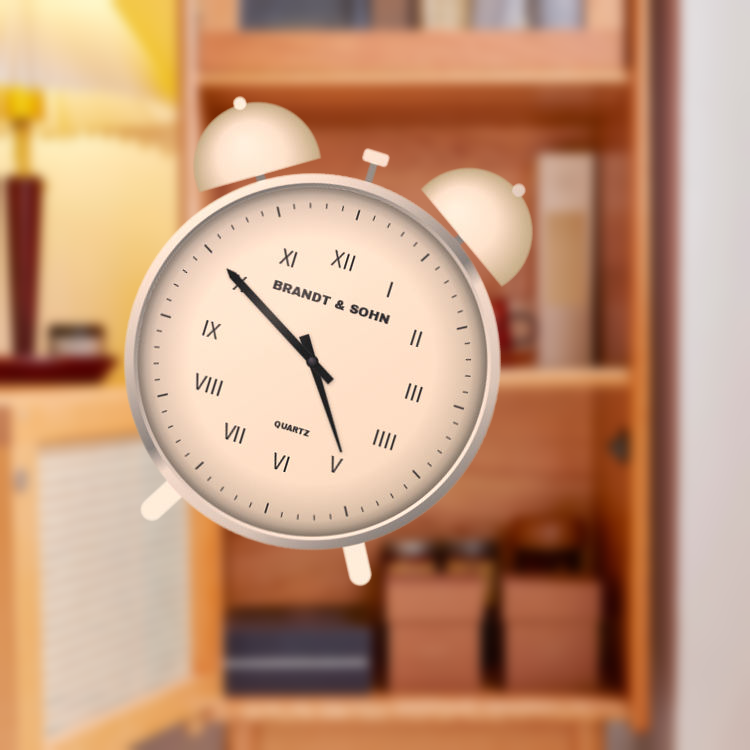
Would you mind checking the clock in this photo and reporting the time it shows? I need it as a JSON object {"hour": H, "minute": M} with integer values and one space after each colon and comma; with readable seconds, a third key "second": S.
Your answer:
{"hour": 4, "minute": 50}
